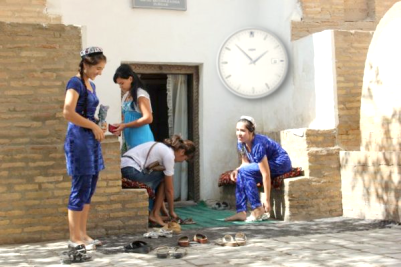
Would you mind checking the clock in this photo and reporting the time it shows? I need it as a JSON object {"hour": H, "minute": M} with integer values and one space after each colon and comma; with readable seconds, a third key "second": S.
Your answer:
{"hour": 1, "minute": 53}
